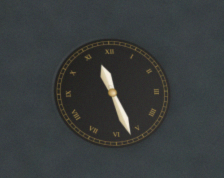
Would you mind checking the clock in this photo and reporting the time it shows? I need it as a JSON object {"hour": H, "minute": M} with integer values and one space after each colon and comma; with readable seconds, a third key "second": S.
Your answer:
{"hour": 11, "minute": 27}
